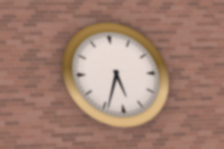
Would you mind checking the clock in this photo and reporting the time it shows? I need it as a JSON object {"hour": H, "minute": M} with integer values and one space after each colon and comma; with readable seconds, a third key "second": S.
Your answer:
{"hour": 5, "minute": 34}
